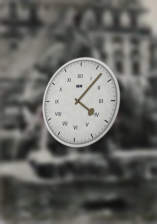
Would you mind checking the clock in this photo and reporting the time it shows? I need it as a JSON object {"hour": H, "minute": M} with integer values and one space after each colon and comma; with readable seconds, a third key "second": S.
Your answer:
{"hour": 4, "minute": 7}
